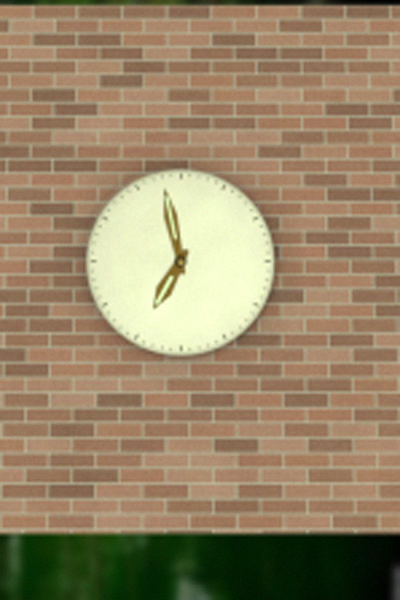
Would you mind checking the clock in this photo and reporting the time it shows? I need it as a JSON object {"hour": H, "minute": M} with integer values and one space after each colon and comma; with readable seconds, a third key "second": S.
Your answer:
{"hour": 6, "minute": 58}
